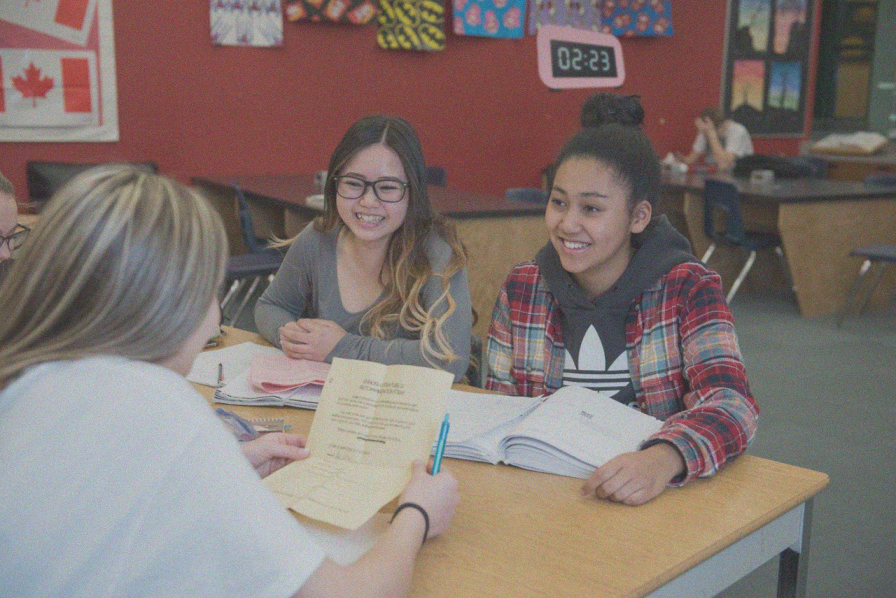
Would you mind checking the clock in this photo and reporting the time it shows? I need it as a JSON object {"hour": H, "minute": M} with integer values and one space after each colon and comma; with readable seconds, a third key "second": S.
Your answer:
{"hour": 2, "minute": 23}
